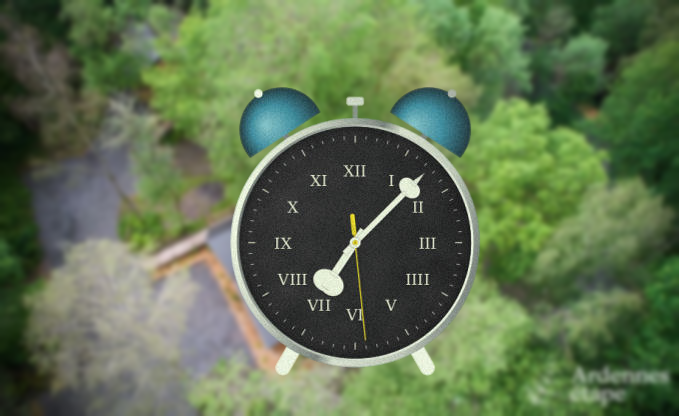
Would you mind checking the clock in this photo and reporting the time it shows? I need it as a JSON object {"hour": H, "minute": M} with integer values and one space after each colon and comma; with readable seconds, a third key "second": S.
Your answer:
{"hour": 7, "minute": 7, "second": 29}
